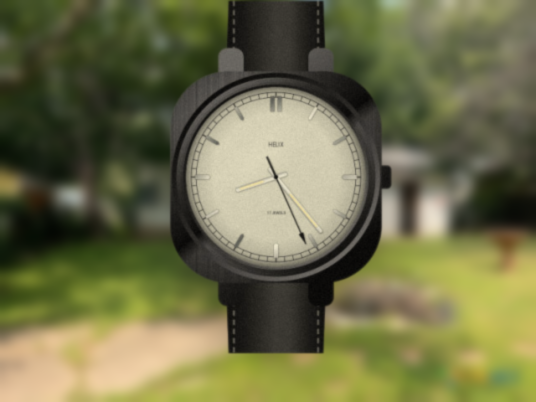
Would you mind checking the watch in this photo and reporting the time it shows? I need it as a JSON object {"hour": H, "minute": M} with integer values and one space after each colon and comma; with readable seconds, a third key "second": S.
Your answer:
{"hour": 8, "minute": 23, "second": 26}
